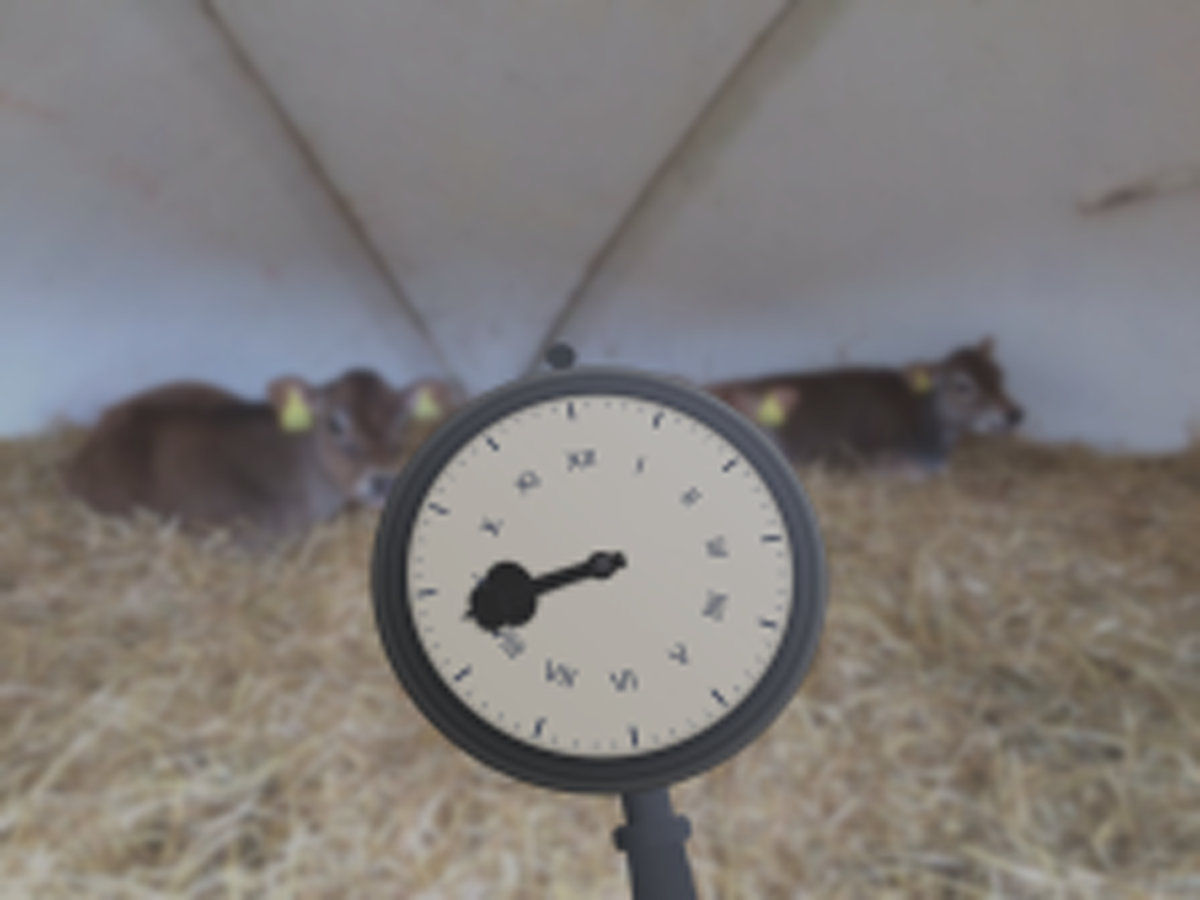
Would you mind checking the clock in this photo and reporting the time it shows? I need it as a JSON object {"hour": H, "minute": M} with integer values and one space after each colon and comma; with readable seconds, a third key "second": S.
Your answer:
{"hour": 8, "minute": 43}
